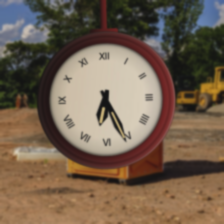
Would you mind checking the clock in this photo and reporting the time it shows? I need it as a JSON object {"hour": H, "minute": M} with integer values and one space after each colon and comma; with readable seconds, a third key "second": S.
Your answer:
{"hour": 6, "minute": 26}
